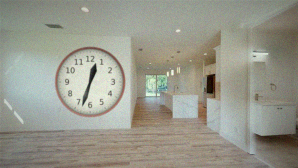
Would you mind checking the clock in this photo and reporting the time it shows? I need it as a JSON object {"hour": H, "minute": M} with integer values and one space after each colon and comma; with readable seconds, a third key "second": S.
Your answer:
{"hour": 12, "minute": 33}
